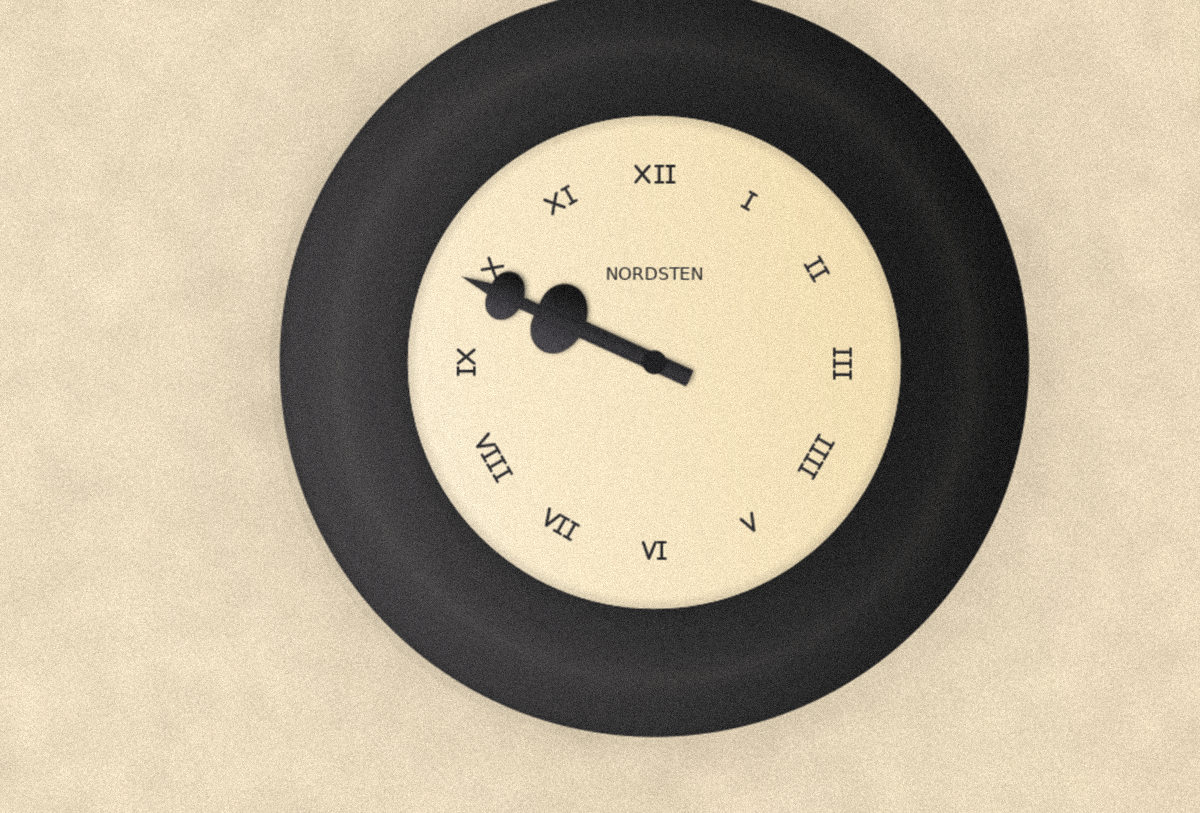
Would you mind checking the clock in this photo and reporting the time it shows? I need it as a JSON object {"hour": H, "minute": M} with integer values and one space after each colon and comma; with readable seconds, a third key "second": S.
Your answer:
{"hour": 9, "minute": 49}
